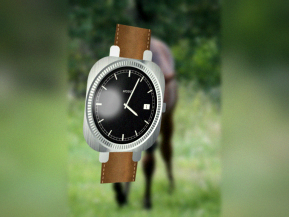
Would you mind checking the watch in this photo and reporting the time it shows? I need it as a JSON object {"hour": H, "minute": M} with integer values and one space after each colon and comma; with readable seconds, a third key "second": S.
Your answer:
{"hour": 4, "minute": 4}
